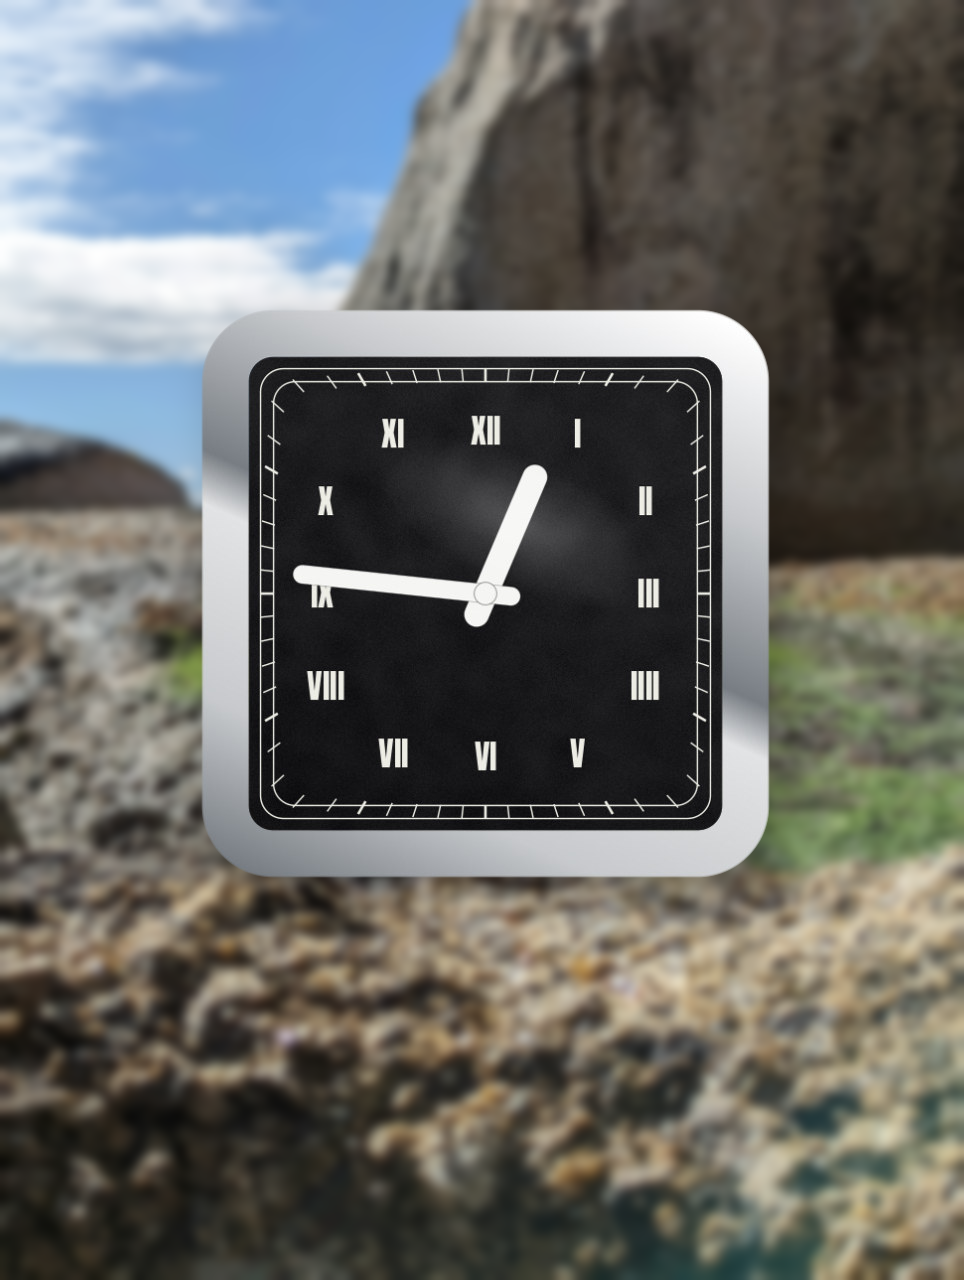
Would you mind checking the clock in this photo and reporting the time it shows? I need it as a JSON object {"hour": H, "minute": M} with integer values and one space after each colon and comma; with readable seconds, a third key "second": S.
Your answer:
{"hour": 12, "minute": 46}
